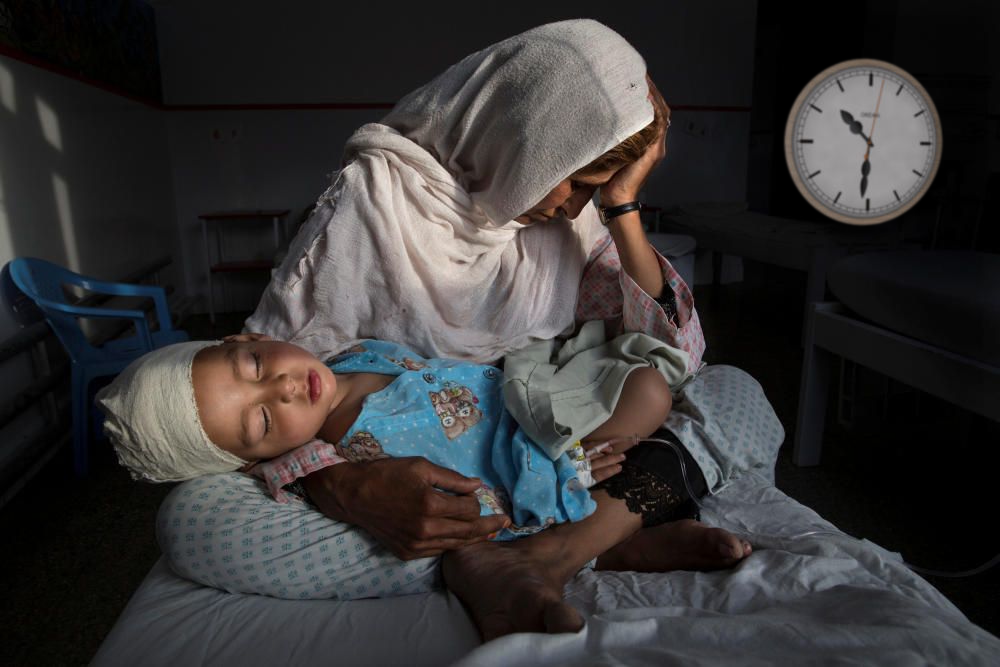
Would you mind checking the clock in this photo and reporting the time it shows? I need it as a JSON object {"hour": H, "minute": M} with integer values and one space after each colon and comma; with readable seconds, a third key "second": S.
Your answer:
{"hour": 10, "minute": 31, "second": 2}
